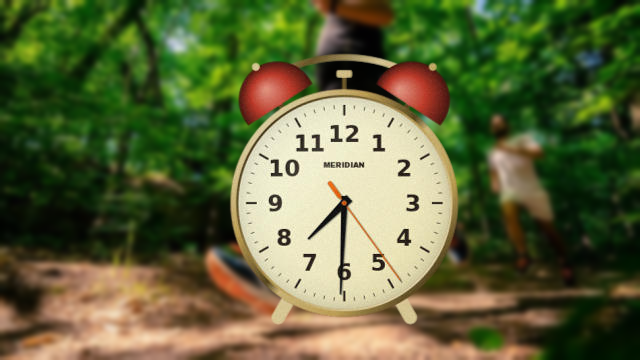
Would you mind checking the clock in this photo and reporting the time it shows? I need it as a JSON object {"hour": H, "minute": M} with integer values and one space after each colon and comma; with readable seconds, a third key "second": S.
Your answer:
{"hour": 7, "minute": 30, "second": 24}
